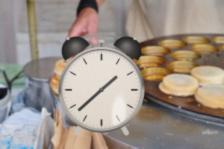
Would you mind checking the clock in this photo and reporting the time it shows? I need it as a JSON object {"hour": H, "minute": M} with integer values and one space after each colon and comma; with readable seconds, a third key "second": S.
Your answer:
{"hour": 1, "minute": 38}
